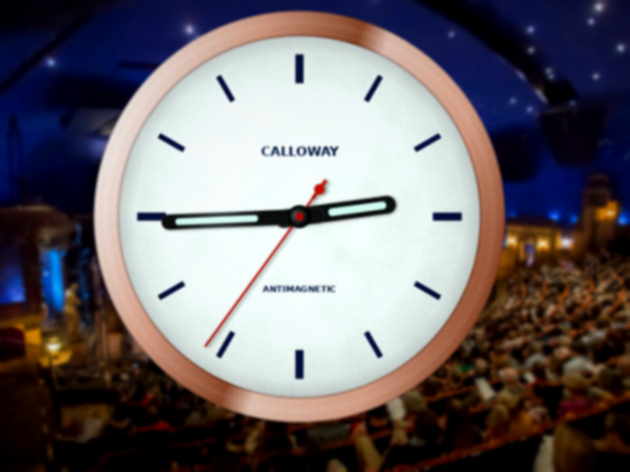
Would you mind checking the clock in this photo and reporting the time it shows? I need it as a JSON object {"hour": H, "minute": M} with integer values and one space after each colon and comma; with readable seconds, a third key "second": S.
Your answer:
{"hour": 2, "minute": 44, "second": 36}
